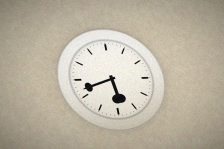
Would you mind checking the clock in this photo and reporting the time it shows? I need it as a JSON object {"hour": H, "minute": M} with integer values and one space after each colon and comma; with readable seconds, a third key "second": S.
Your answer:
{"hour": 5, "minute": 42}
